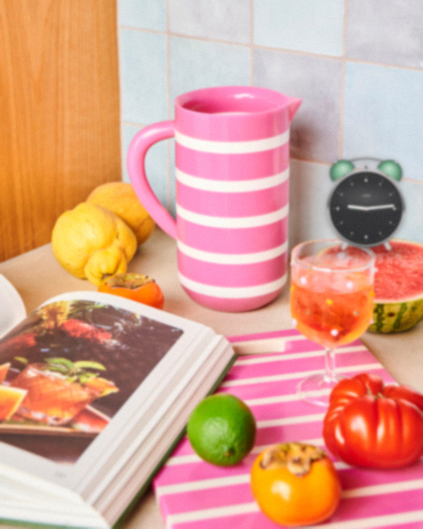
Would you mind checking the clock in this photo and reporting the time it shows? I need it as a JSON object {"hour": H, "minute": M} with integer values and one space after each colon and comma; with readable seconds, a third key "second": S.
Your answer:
{"hour": 9, "minute": 14}
